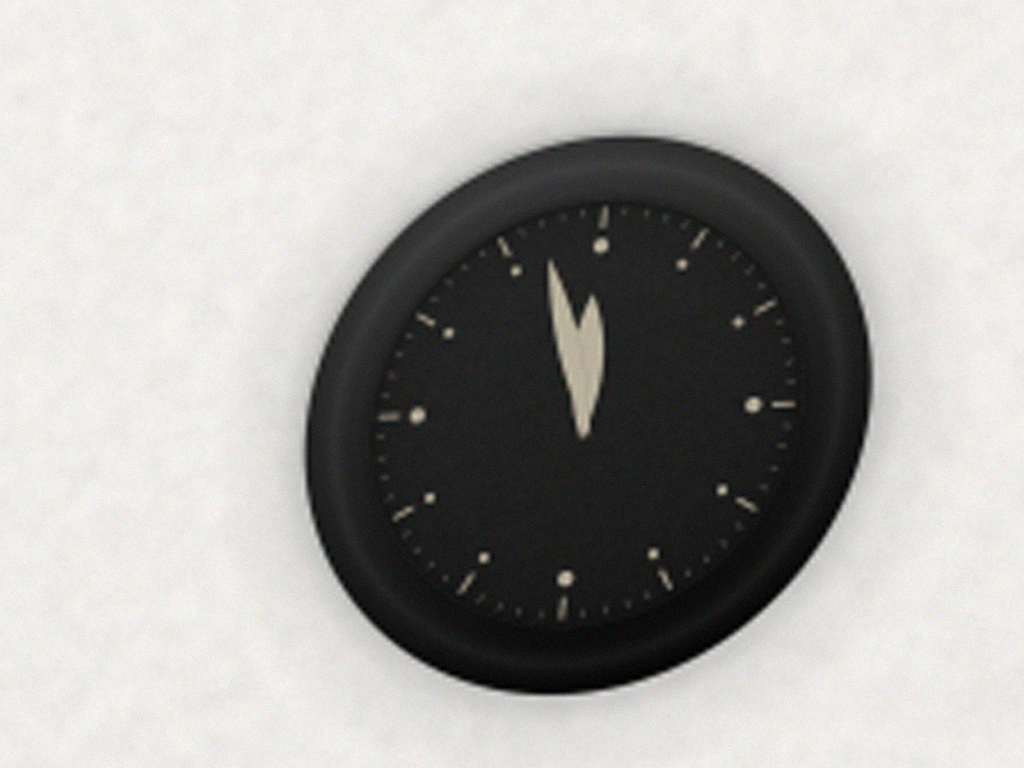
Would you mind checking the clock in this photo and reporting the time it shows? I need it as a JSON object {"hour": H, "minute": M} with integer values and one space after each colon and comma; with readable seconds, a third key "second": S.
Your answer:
{"hour": 11, "minute": 57}
